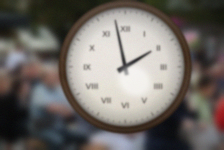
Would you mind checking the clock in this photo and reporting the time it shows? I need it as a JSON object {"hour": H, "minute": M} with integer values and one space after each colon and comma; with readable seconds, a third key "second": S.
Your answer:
{"hour": 1, "minute": 58}
